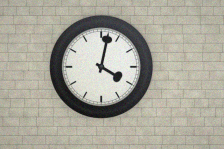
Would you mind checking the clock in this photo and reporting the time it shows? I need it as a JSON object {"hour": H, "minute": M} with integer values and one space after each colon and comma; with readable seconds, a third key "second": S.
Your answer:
{"hour": 4, "minute": 2}
